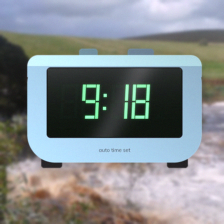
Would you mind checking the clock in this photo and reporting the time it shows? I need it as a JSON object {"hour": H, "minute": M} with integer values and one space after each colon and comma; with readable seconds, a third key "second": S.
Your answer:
{"hour": 9, "minute": 18}
